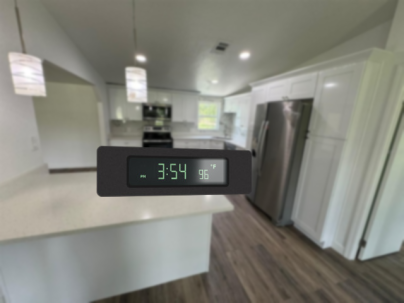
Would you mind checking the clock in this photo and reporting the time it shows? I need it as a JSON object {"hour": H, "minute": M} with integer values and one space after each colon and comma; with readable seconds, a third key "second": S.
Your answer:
{"hour": 3, "minute": 54}
